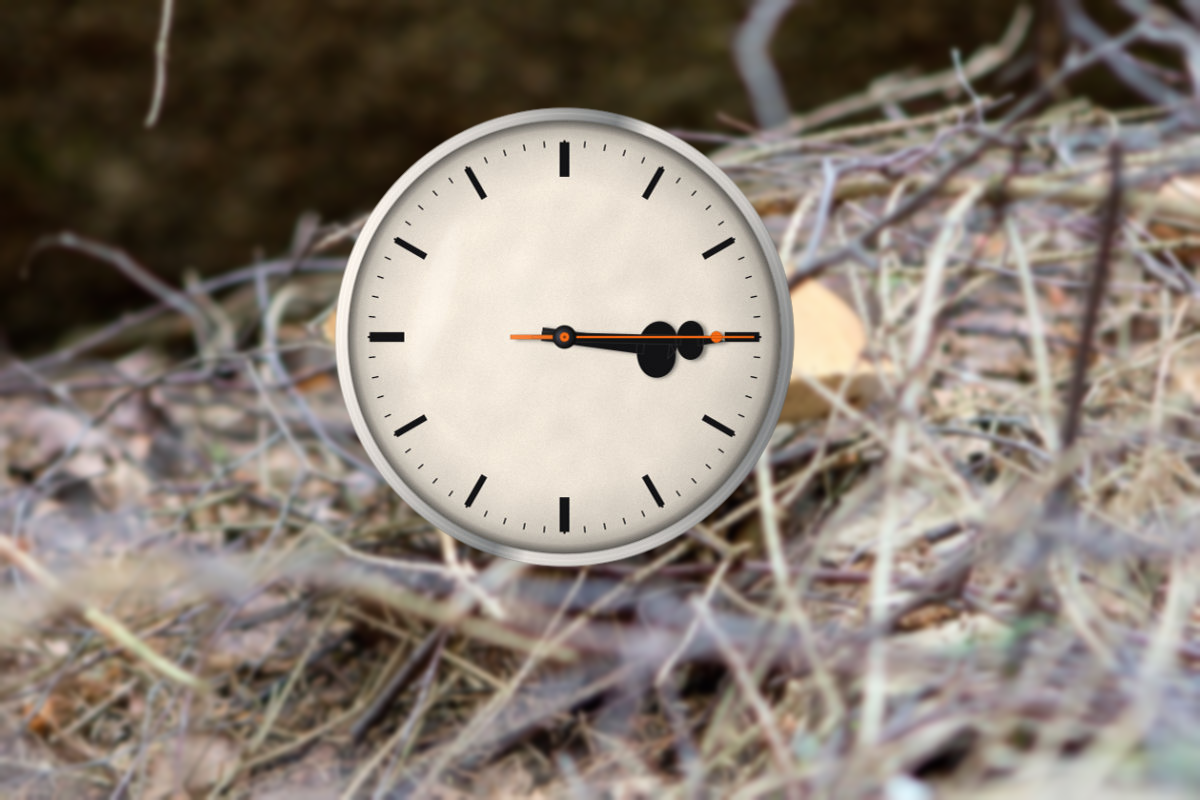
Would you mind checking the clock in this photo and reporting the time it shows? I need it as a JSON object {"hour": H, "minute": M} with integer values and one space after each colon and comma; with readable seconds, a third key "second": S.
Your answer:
{"hour": 3, "minute": 15, "second": 15}
